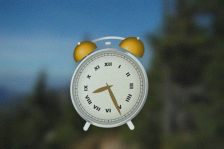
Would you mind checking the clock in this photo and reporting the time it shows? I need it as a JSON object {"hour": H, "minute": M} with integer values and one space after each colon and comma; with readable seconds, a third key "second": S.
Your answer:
{"hour": 8, "minute": 26}
